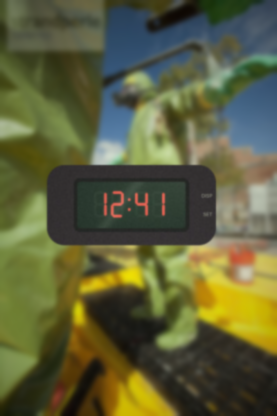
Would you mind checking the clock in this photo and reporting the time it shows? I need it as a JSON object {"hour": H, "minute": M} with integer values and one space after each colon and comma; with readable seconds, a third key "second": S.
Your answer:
{"hour": 12, "minute": 41}
